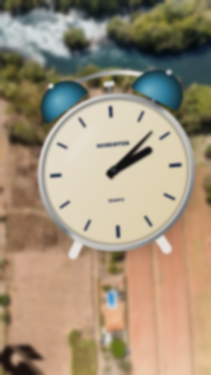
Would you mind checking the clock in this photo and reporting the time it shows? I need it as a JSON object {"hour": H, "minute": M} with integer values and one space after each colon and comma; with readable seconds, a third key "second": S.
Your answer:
{"hour": 2, "minute": 8}
